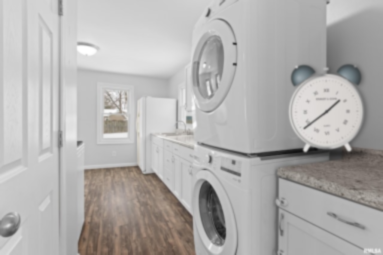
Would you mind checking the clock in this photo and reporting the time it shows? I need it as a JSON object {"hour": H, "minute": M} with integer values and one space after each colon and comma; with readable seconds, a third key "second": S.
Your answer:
{"hour": 1, "minute": 39}
